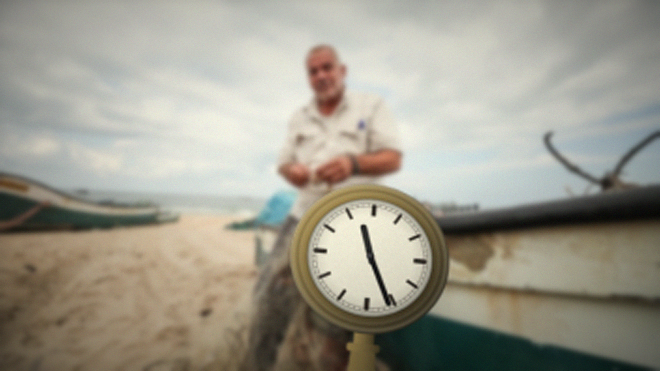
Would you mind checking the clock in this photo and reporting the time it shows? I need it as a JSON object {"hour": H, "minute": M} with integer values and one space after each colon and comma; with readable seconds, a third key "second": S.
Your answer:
{"hour": 11, "minute": 26}
